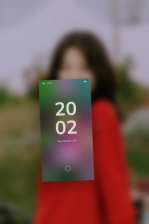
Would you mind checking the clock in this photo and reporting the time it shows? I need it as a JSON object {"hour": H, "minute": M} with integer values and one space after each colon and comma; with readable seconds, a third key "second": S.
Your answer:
{"hour": 20, "minute": 2}
